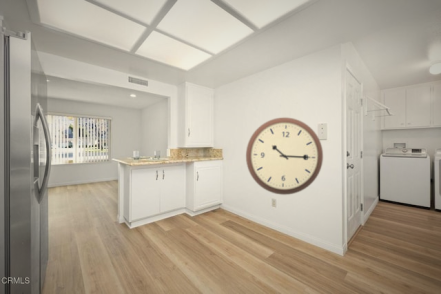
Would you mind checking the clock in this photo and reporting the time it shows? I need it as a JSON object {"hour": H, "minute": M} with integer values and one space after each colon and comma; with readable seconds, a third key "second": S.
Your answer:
{"hour": 10, "minute": 15}
